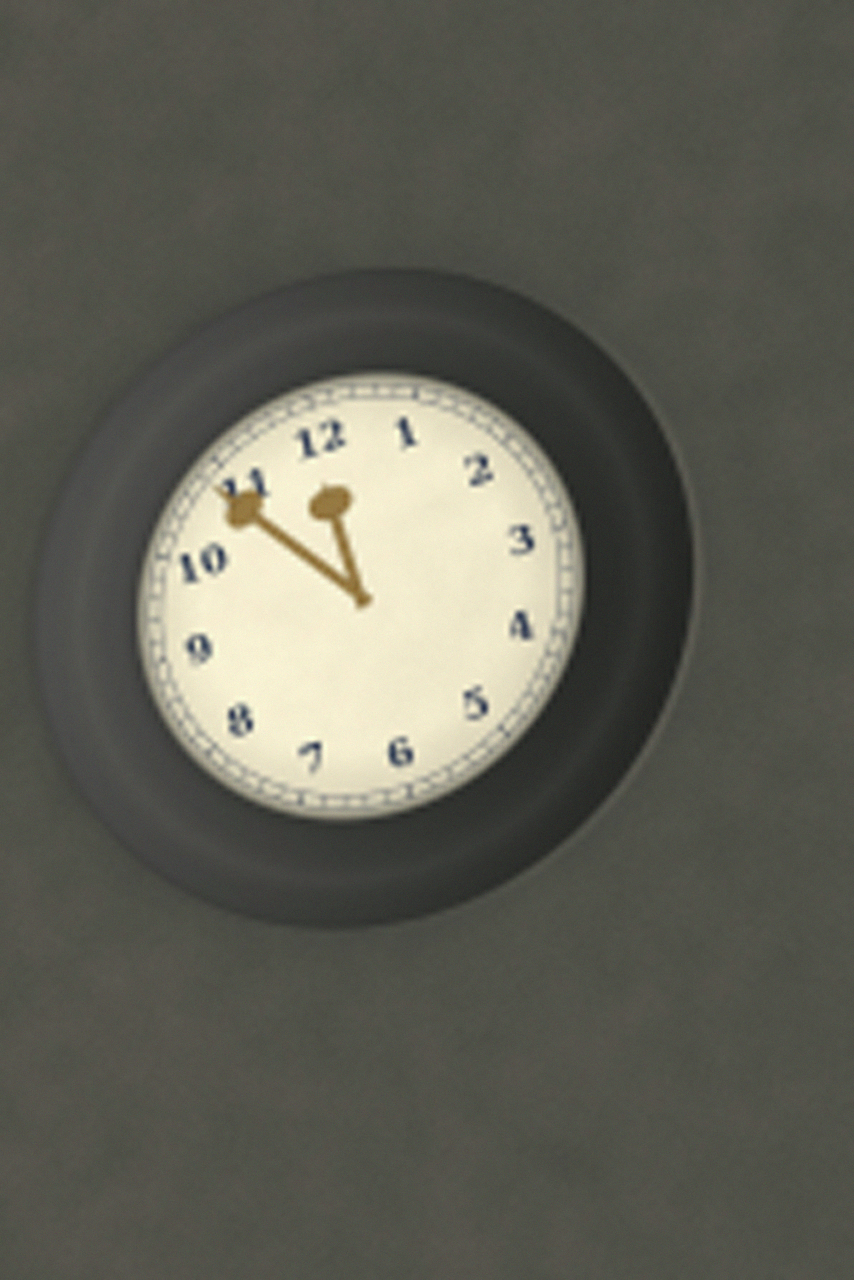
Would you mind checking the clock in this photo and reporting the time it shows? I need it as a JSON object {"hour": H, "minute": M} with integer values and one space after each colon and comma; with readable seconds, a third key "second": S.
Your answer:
{"hour": 11, "minute": 54}
